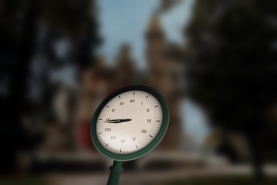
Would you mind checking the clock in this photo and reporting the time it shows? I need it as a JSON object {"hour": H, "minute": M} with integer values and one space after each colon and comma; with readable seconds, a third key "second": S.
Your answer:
{"hour": 8, "minute": 44}
